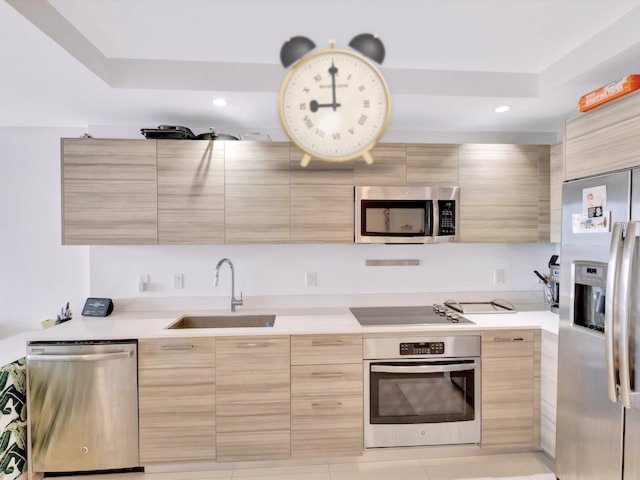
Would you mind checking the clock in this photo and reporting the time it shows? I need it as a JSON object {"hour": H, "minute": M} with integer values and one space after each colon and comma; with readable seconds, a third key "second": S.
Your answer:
{"hour": 9, "minute": 0}
